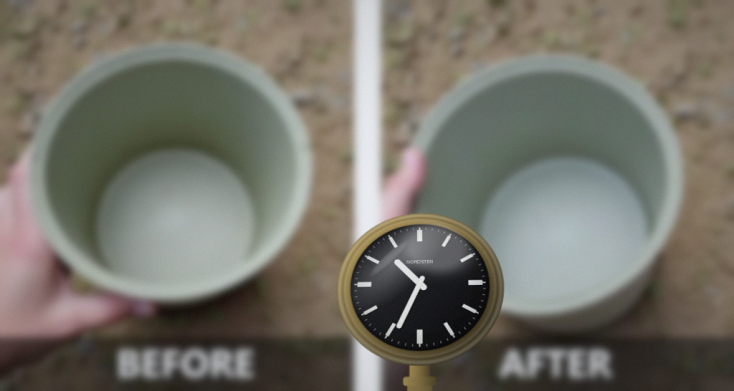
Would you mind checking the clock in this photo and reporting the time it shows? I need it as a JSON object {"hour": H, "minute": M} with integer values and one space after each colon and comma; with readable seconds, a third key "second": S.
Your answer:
{"hour": 10, "minute": 34}
